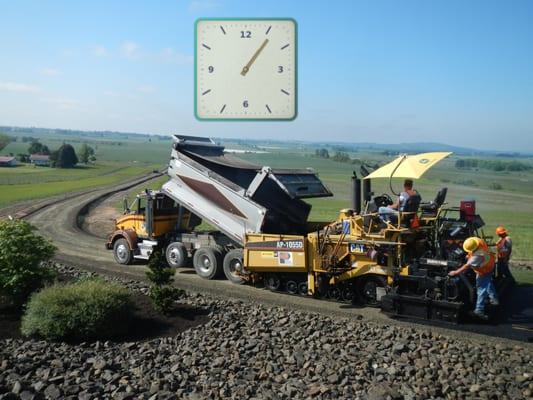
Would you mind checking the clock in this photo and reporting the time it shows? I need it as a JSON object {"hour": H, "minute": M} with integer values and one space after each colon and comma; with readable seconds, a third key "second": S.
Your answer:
{"hour": 1, "minute": 6}
